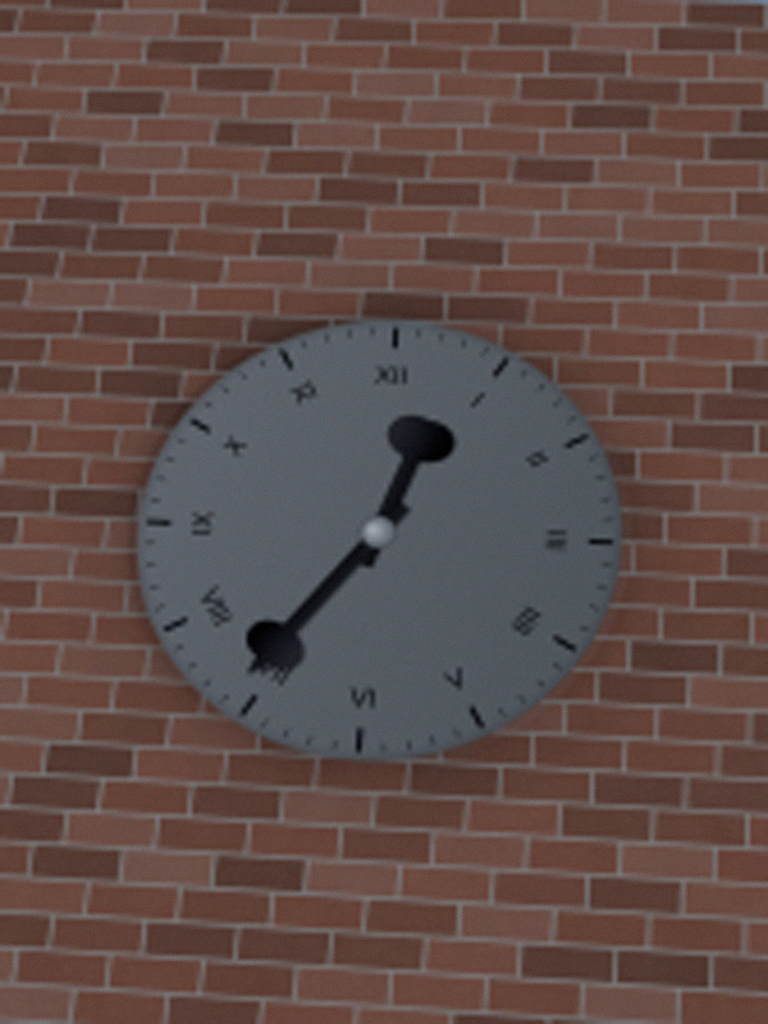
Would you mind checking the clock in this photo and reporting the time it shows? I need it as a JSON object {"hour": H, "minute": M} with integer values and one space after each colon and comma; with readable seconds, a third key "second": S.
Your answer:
{"hour": 12, "minute": 36}
